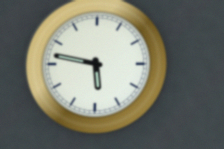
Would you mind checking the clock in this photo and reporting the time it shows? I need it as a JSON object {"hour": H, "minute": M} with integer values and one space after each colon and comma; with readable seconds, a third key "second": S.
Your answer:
{"hour": 5, "minute": 47}
